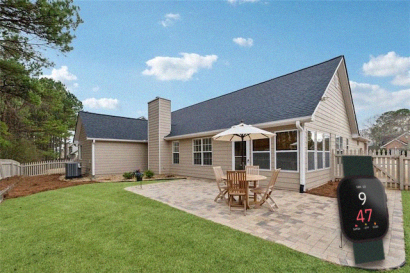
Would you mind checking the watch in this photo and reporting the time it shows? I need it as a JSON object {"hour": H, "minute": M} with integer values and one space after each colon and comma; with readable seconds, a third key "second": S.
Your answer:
{"hour": 9, "minute": 47}
